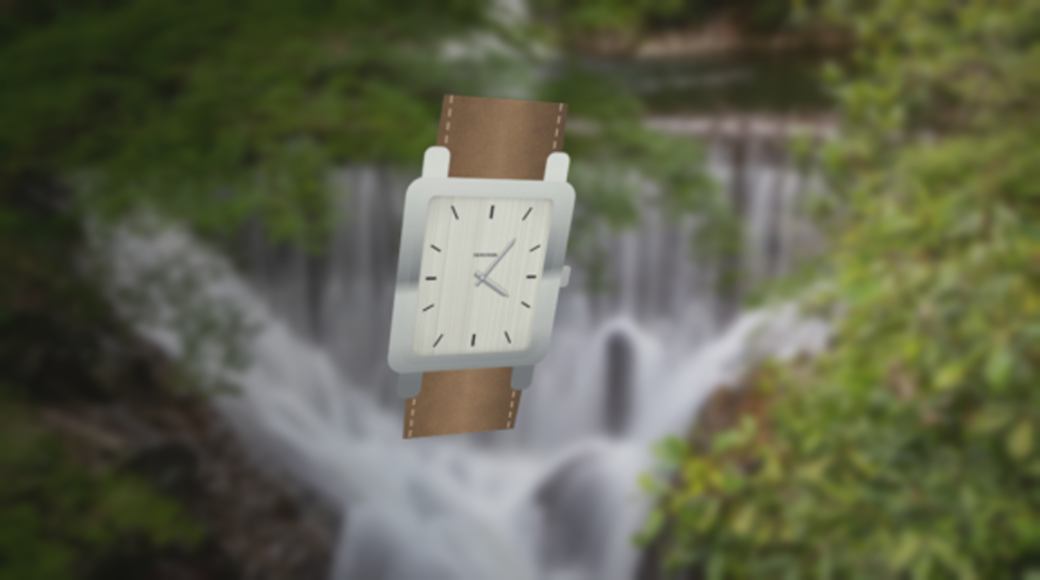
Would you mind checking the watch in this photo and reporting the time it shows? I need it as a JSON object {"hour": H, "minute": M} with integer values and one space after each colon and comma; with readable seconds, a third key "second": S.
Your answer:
{"hour": 4, "minute": 6}
